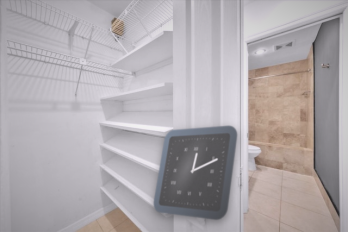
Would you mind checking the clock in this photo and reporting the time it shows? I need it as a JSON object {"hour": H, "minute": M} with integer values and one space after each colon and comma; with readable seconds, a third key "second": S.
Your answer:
{"hour": 12, "minute": 11}
